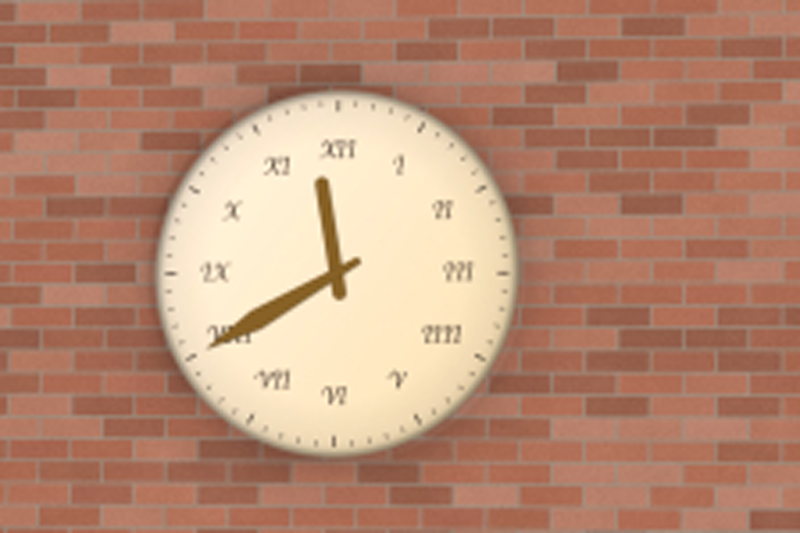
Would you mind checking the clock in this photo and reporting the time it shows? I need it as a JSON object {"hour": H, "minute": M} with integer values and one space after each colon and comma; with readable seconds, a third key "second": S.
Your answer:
{"hour": 11, "minute": 40}
